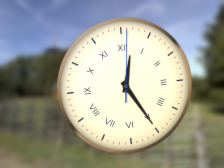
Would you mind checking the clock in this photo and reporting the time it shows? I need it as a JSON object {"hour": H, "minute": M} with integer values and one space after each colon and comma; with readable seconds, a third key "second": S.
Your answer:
{"hour": 12, "minute": 25, "second": 1}
